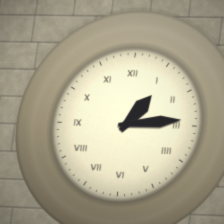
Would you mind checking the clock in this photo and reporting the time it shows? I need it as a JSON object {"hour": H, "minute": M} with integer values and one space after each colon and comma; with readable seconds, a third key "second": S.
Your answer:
{"hour": 1, "minute": 14}
